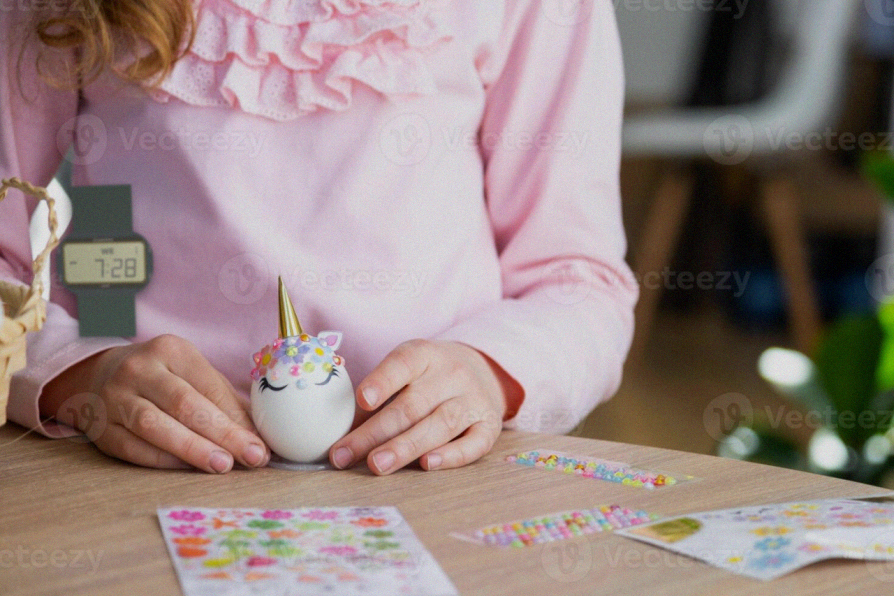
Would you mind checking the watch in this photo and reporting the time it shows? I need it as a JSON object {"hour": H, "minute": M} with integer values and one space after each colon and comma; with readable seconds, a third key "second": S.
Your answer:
{"hour": 7, "minute": 28}
